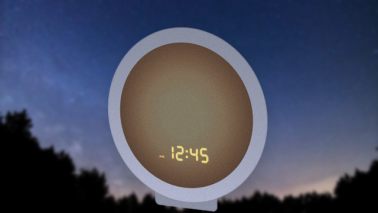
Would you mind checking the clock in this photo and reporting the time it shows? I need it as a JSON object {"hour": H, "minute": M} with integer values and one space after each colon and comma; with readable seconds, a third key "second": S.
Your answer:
{"hour": 12, "minute": 45}
